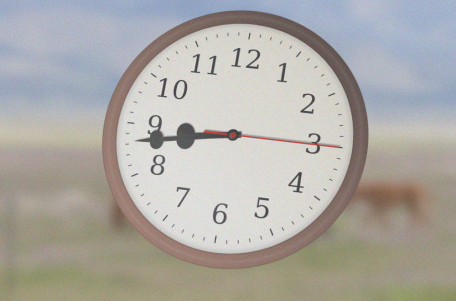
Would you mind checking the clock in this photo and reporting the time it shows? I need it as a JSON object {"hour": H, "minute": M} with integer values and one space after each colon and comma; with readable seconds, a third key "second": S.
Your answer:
{"hour": 8, "minute": 43, "second": 15}
